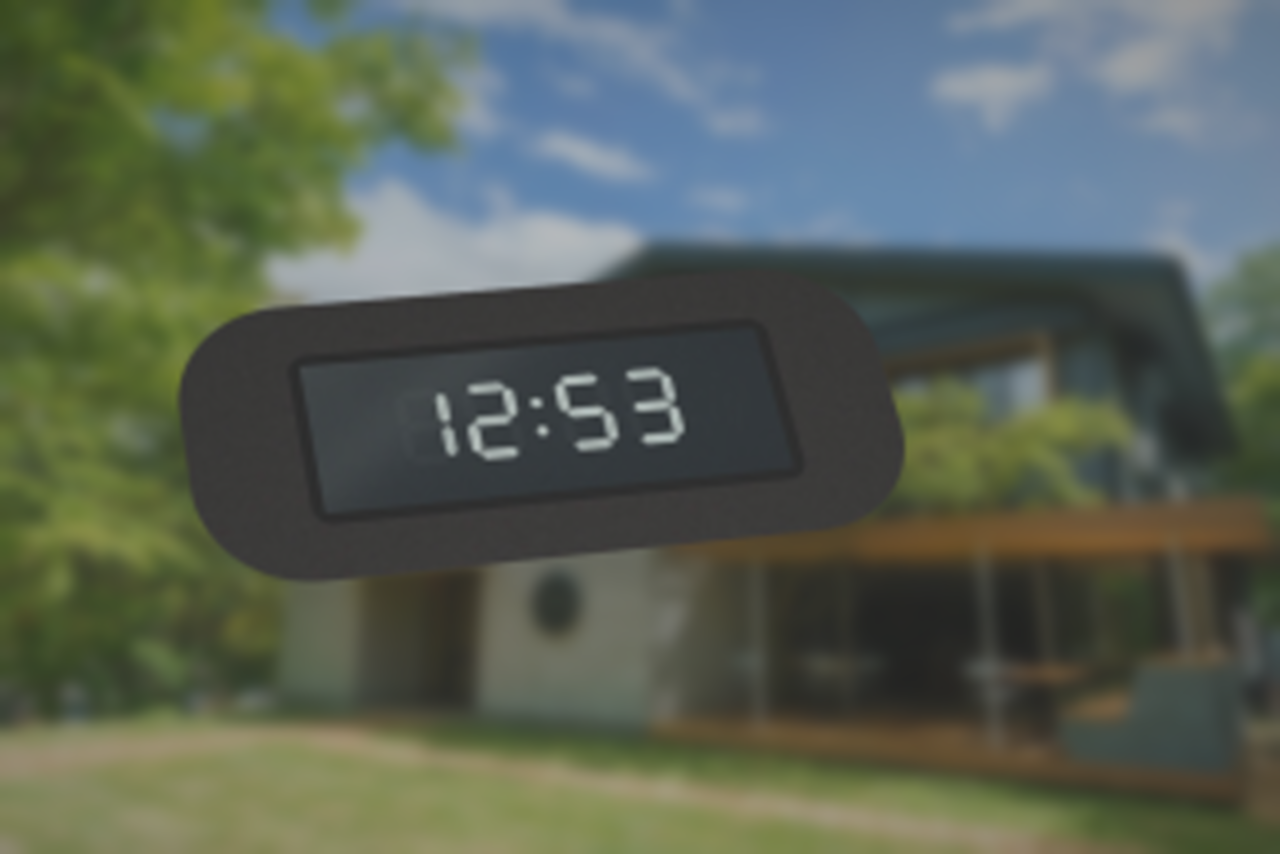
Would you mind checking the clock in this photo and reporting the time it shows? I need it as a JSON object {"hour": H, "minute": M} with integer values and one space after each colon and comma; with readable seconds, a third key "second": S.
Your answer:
{"hour": 12, "minute": 53}
